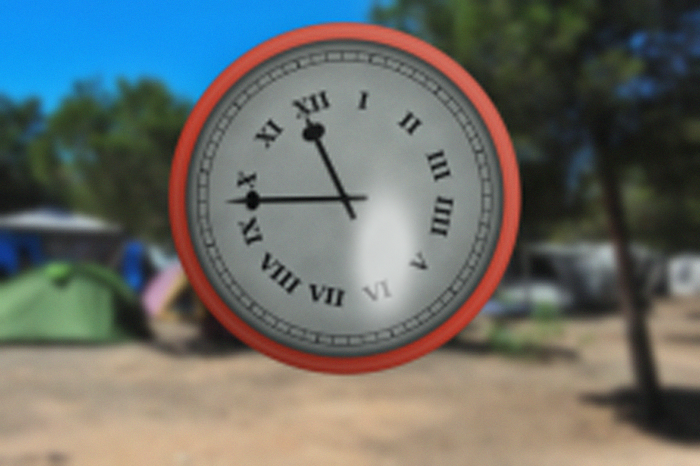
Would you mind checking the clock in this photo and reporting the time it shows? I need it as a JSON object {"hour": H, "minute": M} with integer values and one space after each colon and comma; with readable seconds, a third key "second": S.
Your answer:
{"hour": 11, "minute": 48}
